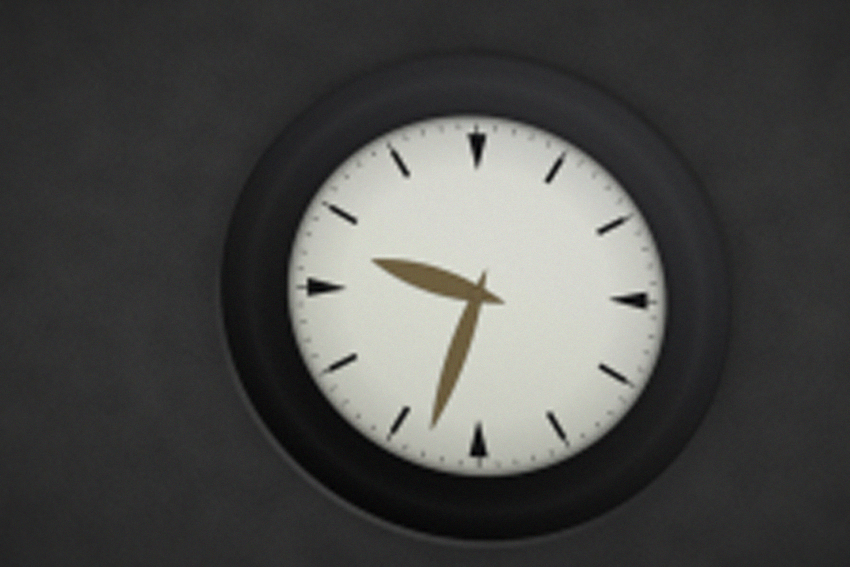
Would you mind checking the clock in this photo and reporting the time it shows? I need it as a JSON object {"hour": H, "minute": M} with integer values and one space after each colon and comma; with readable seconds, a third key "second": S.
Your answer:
{"hour": 9, "minute": 33}
